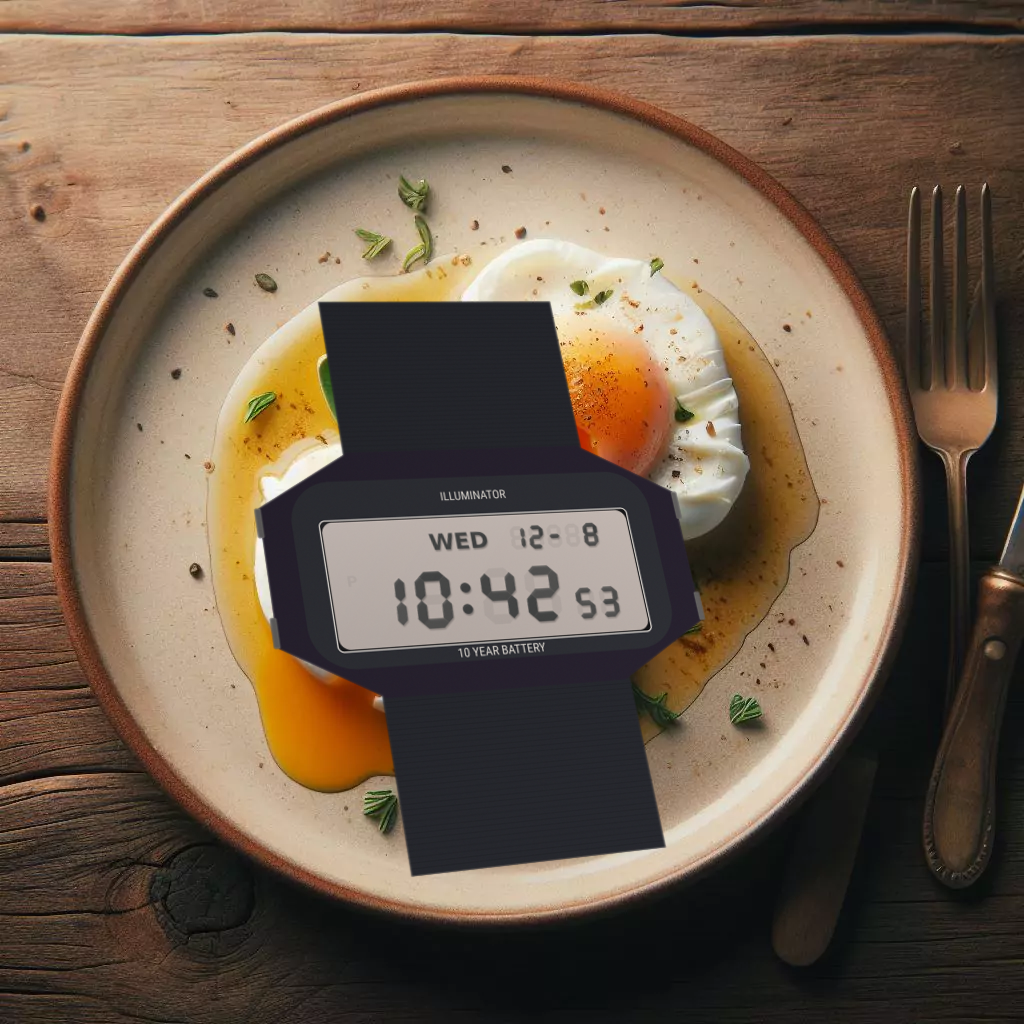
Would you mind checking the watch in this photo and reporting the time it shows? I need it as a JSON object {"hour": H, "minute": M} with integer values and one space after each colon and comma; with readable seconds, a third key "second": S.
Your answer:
{"hour": 10, "minute": 42, "second": 53}
